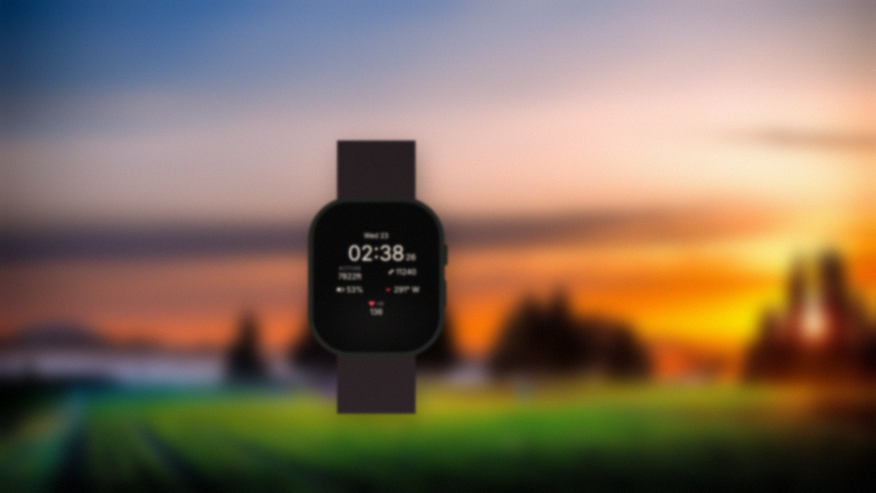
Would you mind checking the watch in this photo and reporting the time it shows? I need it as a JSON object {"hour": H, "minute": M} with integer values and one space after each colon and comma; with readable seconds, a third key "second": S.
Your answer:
{"hour": 2, "minute": 38}
